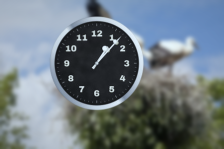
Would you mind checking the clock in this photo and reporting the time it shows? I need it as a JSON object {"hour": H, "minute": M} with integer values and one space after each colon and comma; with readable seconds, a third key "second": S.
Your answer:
{"hour": 1, "minute": 7}
